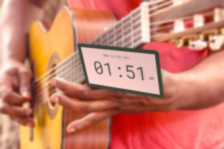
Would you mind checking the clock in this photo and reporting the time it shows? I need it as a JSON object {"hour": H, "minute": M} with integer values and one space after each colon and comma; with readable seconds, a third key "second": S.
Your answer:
{"hour": 1, "minute": 51}
